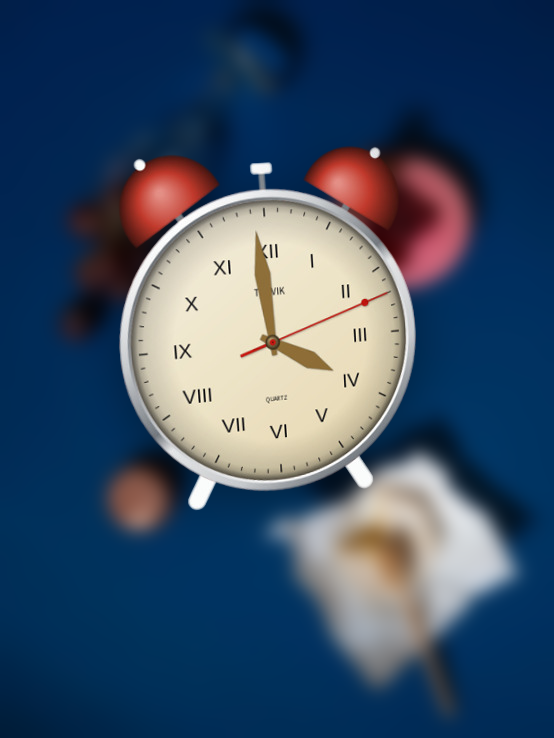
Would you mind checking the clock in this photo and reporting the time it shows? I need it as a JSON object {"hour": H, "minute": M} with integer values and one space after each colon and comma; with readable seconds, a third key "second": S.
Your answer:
{"hour": 3, "minute": 59, "second": 12}
